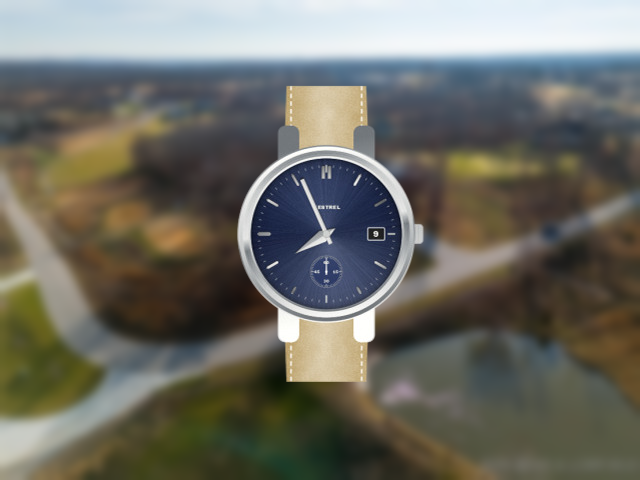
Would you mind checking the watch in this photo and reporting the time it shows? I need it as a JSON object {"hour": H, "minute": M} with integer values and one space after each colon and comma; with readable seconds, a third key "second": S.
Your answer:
{"hour": 7, "minute": 56}
